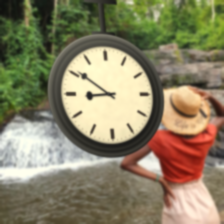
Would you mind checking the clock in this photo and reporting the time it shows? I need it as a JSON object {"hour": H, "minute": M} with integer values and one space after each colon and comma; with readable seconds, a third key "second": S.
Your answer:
{"hour": 8, "minute": 51}
